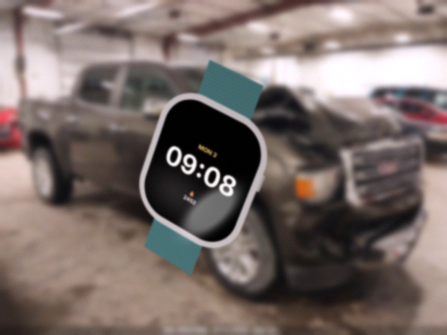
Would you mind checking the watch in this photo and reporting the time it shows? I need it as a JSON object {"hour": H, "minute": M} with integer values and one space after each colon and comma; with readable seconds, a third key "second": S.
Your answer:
{"hour": 9, "minute": 8}
